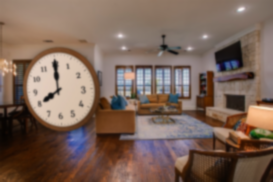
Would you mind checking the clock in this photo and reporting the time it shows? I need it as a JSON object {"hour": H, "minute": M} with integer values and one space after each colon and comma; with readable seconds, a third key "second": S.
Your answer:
{"hour": 8, "minute": 0}
